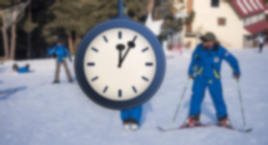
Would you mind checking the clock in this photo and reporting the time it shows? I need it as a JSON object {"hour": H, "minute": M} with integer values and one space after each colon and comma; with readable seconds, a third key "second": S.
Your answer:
{"hour": 12, "minute": 5}
